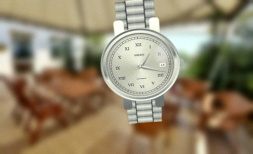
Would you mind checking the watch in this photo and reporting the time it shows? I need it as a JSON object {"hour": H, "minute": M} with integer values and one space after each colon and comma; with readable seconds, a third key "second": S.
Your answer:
{"hour": 1, "minute": 18}
